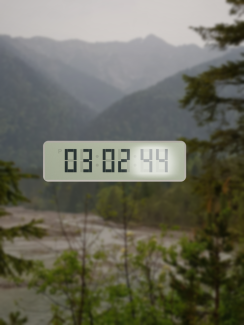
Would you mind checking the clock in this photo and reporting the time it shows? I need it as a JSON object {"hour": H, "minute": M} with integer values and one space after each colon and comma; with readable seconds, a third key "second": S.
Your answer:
{"hour": 3, "minute": 2, "second": 44}
